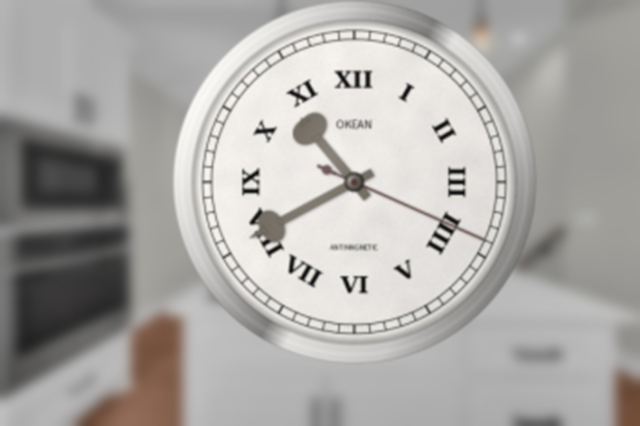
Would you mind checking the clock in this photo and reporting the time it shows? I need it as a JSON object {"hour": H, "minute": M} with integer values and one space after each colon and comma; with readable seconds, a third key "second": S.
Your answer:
{"hour": 10, "minute": 40, "second": 19}
